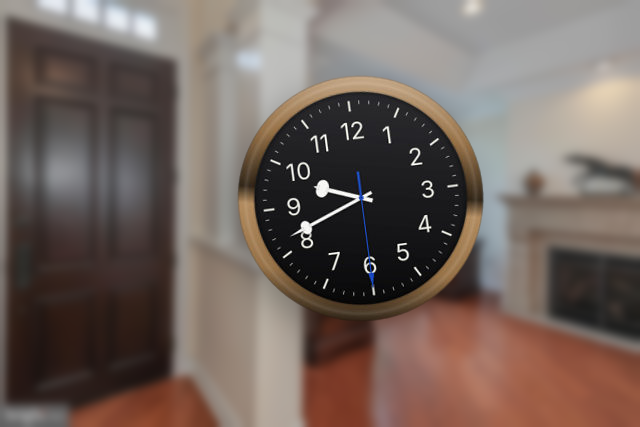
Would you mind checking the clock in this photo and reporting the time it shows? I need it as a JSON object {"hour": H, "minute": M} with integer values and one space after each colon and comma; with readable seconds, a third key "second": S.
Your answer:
{"hour": 9, "minute": 41, "second": 30}
